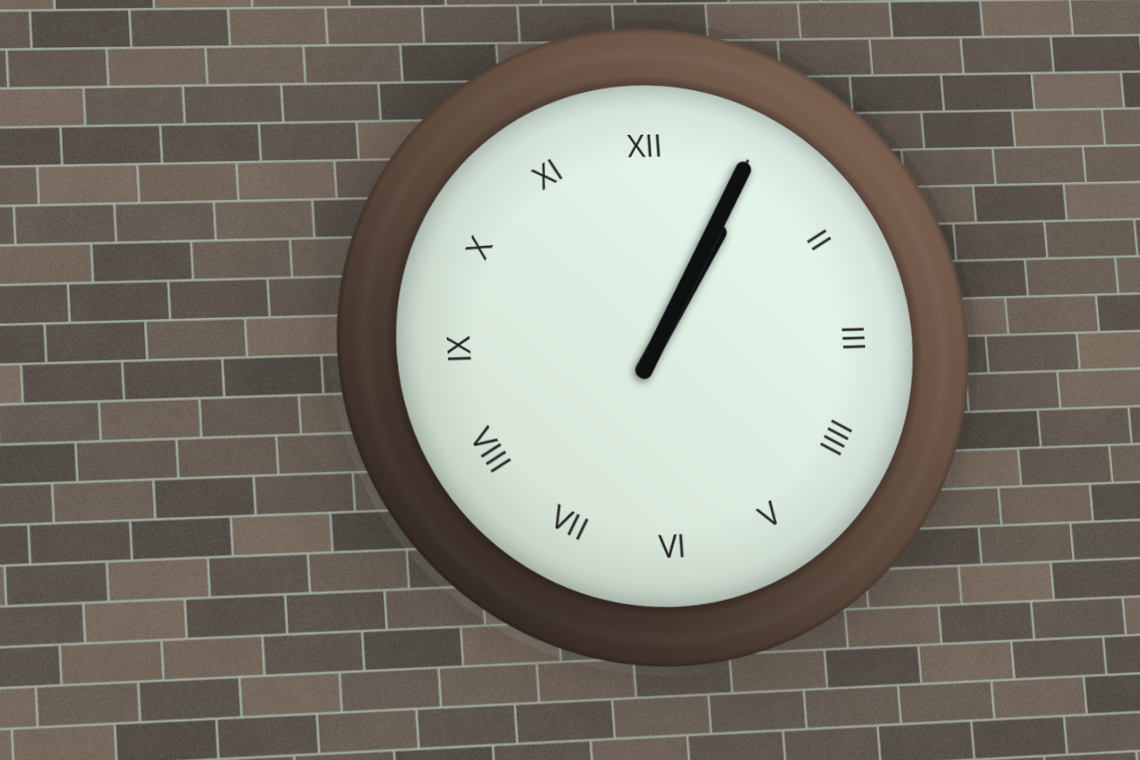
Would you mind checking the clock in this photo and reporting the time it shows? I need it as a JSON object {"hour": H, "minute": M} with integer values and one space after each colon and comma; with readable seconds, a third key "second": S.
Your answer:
{"hour": 1, "minute": 5}
